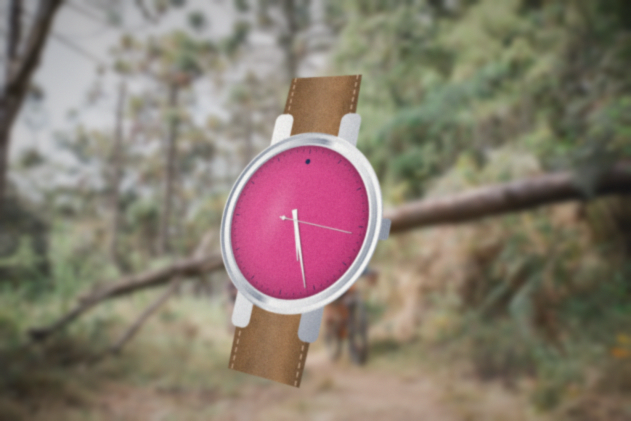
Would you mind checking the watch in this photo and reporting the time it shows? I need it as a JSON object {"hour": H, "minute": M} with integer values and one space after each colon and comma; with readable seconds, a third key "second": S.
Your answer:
{"hour": 5, "minute": 26, "second": 16}
